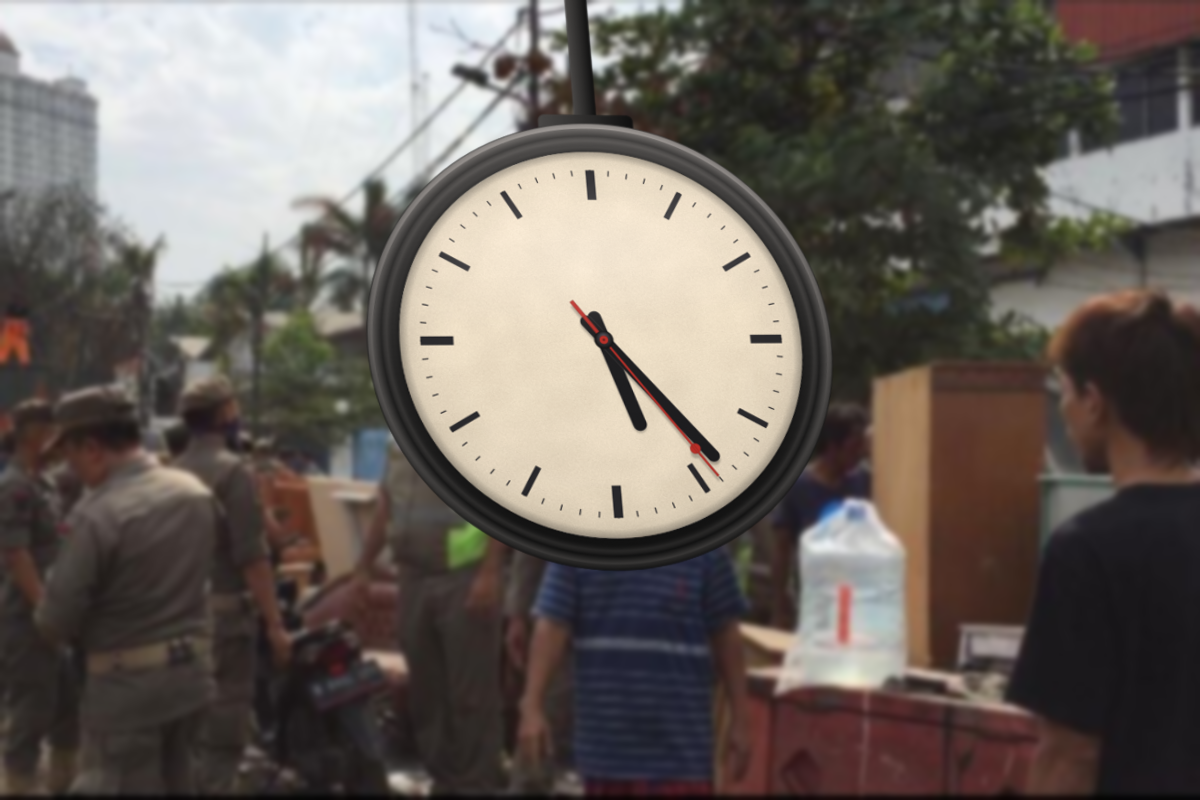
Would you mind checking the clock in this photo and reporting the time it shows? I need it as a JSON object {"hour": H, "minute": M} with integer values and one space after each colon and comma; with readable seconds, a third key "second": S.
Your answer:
{"hour": 5, "minute": 23, "second": 24}
